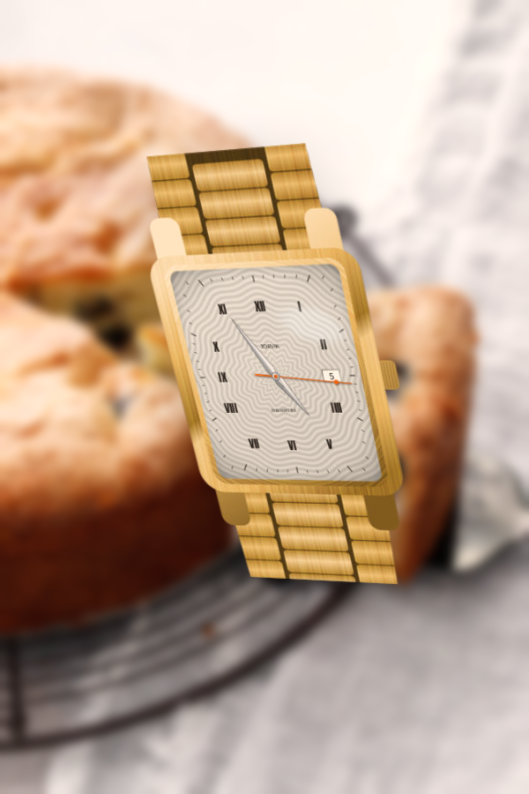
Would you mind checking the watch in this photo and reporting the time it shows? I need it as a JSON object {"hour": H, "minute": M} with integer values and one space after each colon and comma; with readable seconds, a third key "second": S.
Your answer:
{"hour": 4, "minute": 55, "second": 16}
